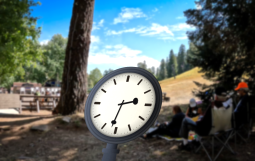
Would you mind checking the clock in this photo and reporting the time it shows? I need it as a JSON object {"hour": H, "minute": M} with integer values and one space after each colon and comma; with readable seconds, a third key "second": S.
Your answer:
{"hour": 2, "minute": 32}
